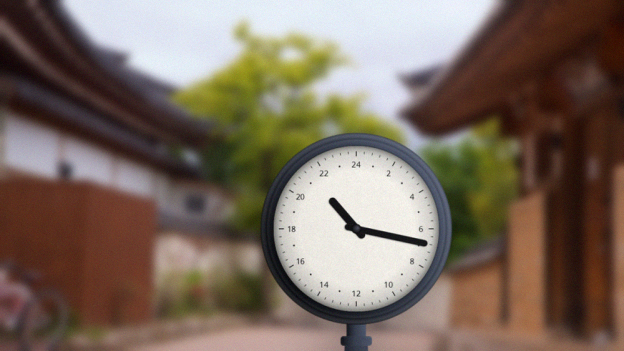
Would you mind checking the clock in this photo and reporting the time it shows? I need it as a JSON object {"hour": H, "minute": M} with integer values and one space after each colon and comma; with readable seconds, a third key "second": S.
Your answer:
{"hour": 21, "minute": 17}
